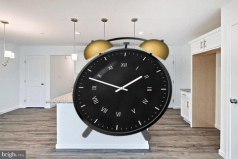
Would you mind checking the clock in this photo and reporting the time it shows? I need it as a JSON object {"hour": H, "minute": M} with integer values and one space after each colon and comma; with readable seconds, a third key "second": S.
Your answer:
{"hour": 1, "minute": 48}
